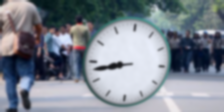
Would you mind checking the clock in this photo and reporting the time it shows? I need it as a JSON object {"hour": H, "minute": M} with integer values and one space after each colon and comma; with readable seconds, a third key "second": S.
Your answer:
{"hour": 8, "minute": 43}
